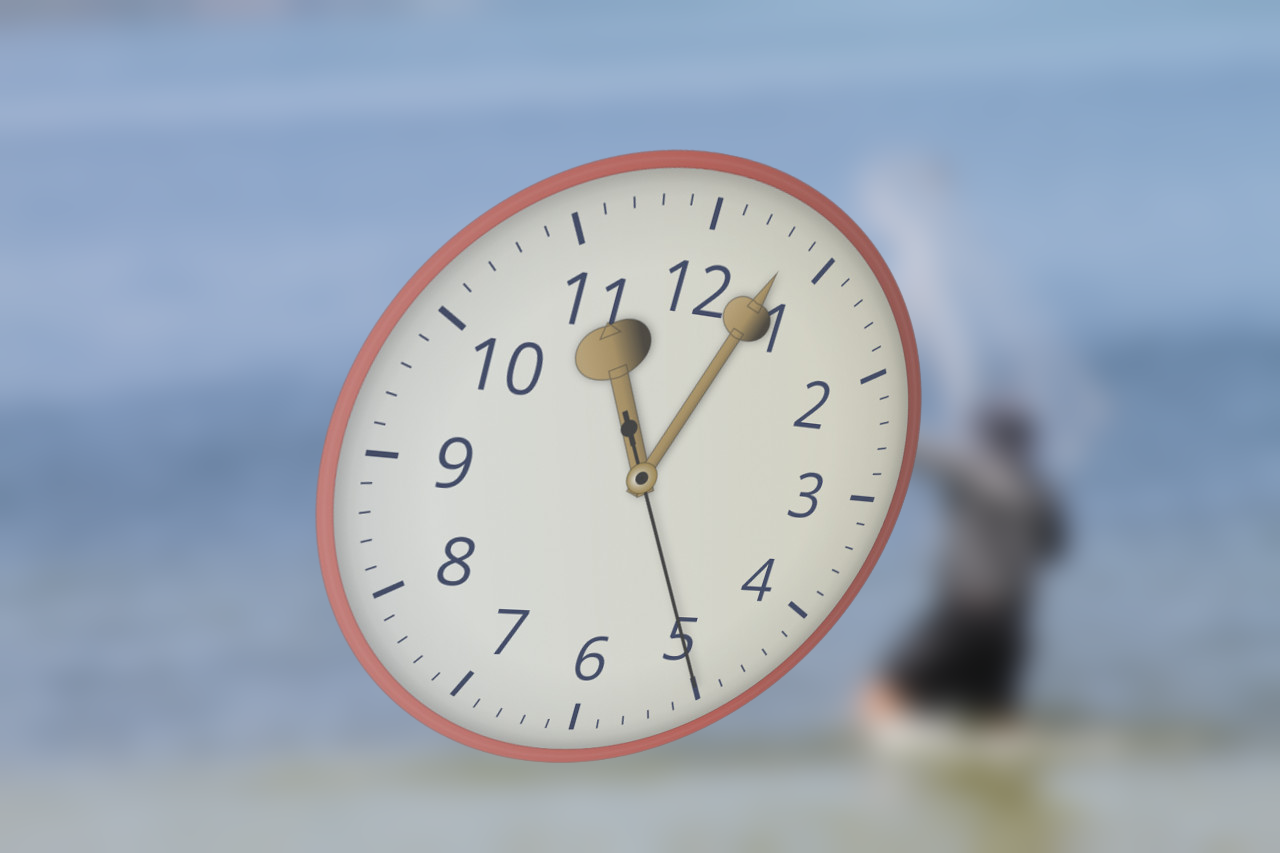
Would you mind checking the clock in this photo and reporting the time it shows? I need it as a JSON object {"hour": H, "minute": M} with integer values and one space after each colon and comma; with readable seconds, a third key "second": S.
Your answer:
{"hour": 11, "minute": 3, "second": 25}
